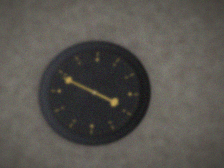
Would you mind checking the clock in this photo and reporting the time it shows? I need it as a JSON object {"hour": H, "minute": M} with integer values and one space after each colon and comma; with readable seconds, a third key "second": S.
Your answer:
{"hour": 3, "minute": 49}
